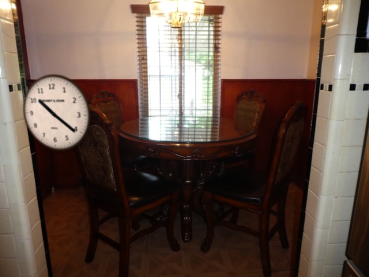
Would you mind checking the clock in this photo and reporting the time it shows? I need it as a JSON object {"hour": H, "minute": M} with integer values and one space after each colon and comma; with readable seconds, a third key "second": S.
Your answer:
{"hour": 10, "minute": 21}
